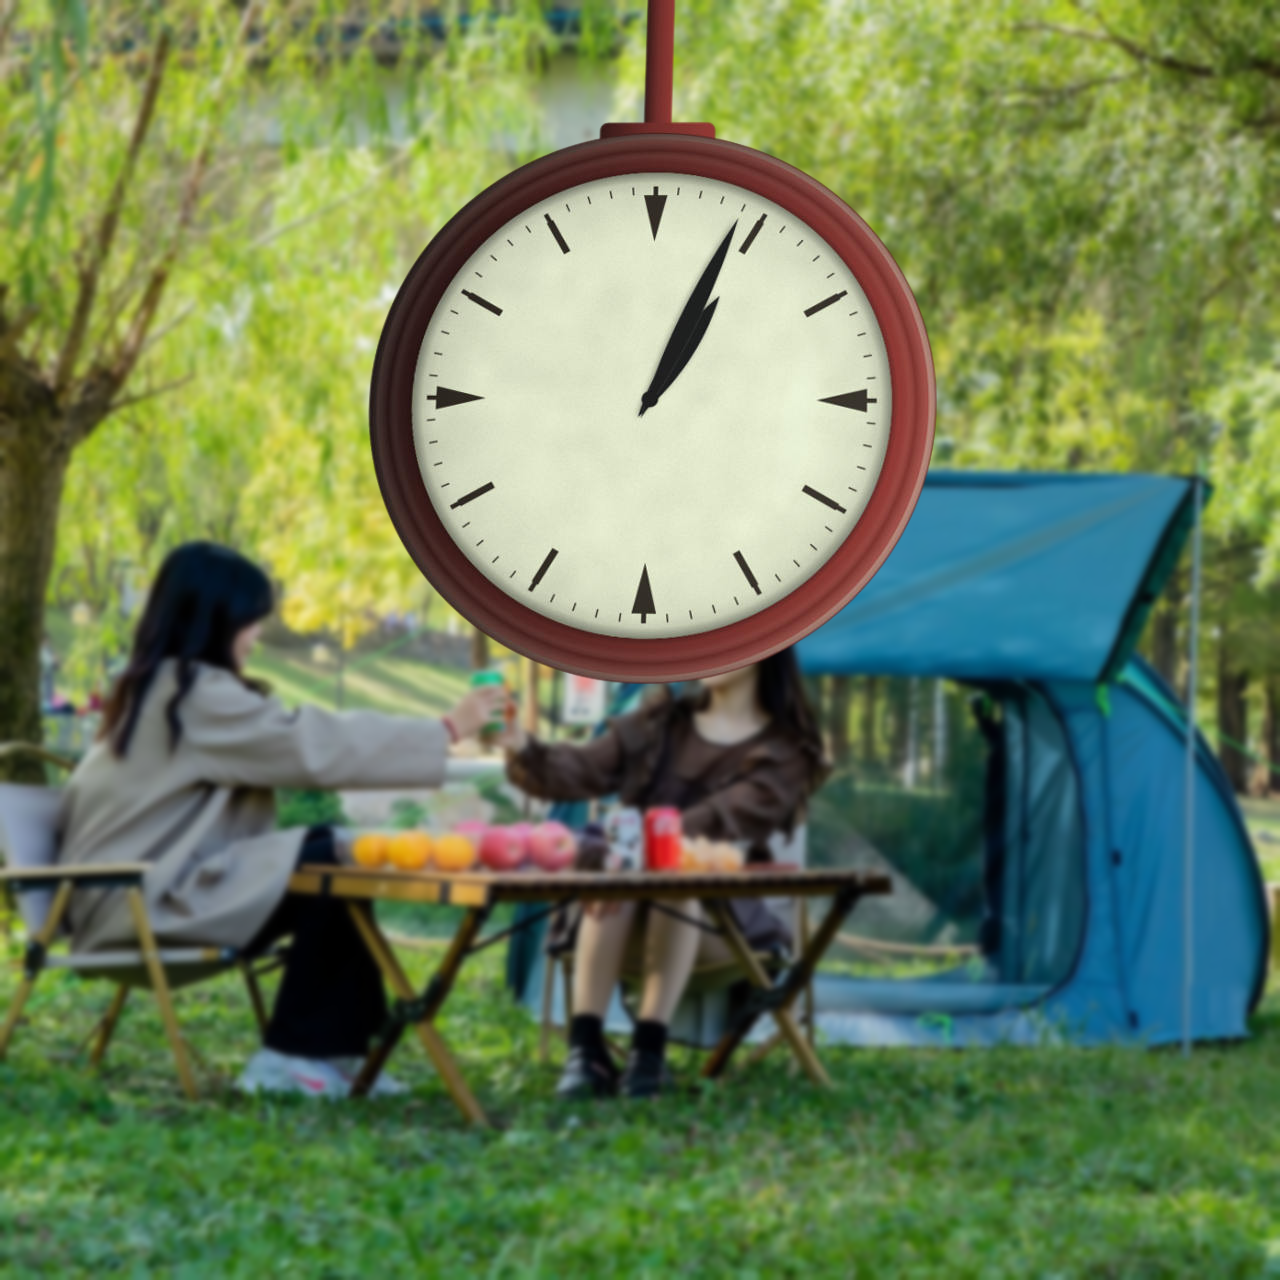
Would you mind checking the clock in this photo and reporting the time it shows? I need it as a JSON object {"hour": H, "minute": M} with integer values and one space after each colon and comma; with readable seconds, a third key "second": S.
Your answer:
{"hour": 1, "minute": 4}
